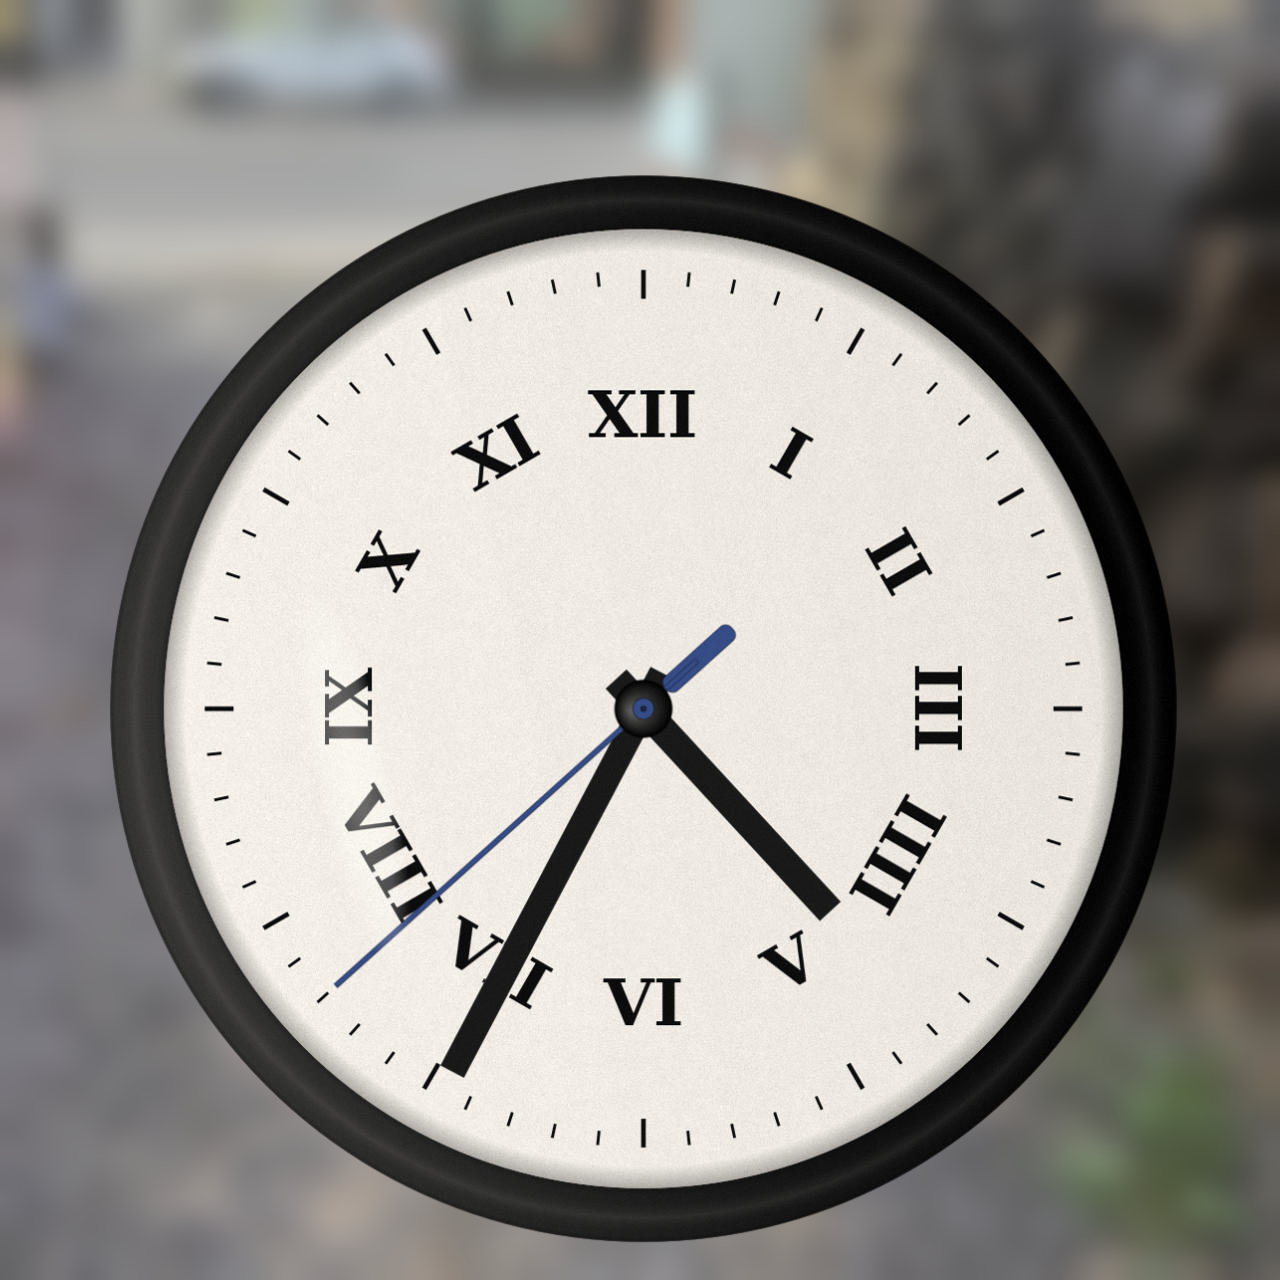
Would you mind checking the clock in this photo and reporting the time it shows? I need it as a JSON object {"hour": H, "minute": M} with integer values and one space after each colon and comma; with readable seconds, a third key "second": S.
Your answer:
{"hour": 4, "minute": 34, "second": 38}
